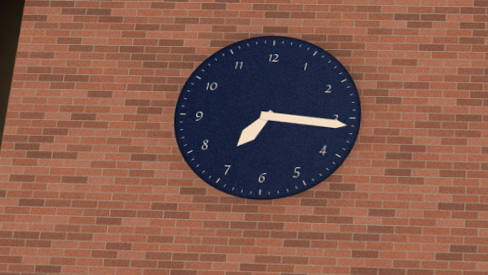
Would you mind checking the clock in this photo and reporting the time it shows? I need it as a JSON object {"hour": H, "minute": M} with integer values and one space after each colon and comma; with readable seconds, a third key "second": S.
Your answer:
{"hour": 7, "minute": 16}
